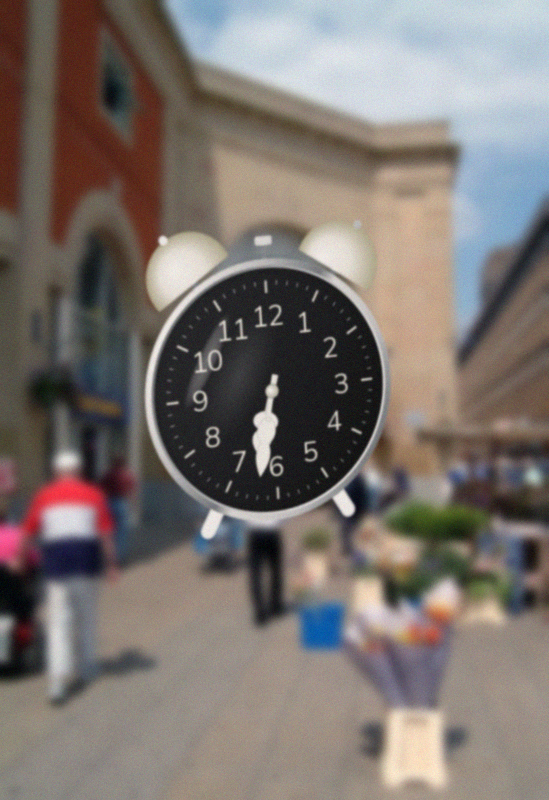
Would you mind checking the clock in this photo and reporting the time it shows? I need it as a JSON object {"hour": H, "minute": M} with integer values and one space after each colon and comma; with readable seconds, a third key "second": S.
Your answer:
{"hour": 6, "minute": 32}
